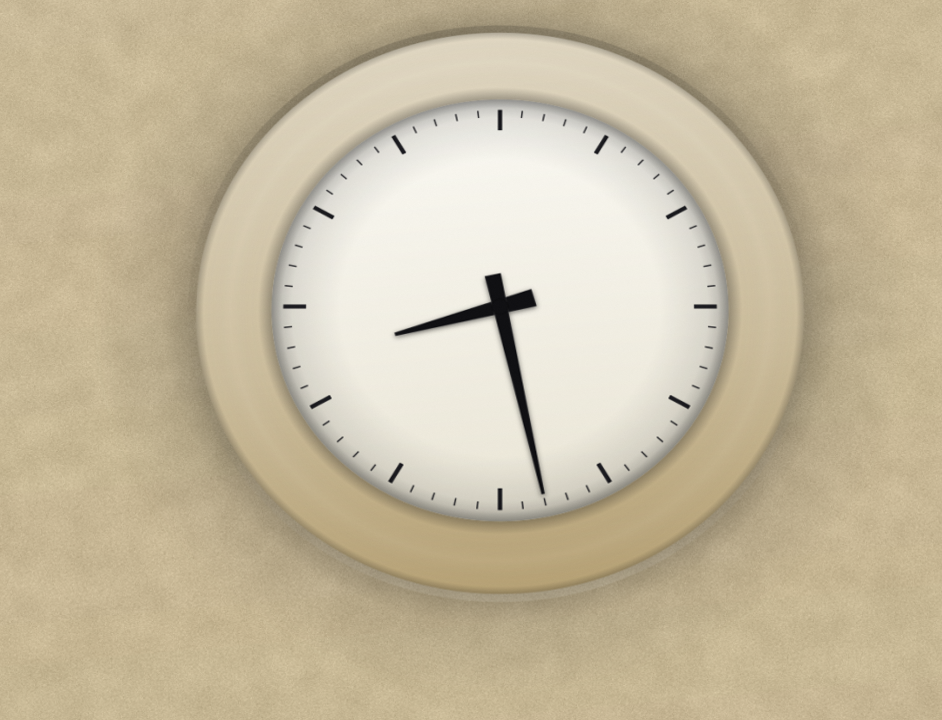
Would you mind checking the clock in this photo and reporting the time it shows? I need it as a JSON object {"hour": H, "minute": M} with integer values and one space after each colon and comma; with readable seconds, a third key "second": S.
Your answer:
{"hour": 8, "minute": 28}
